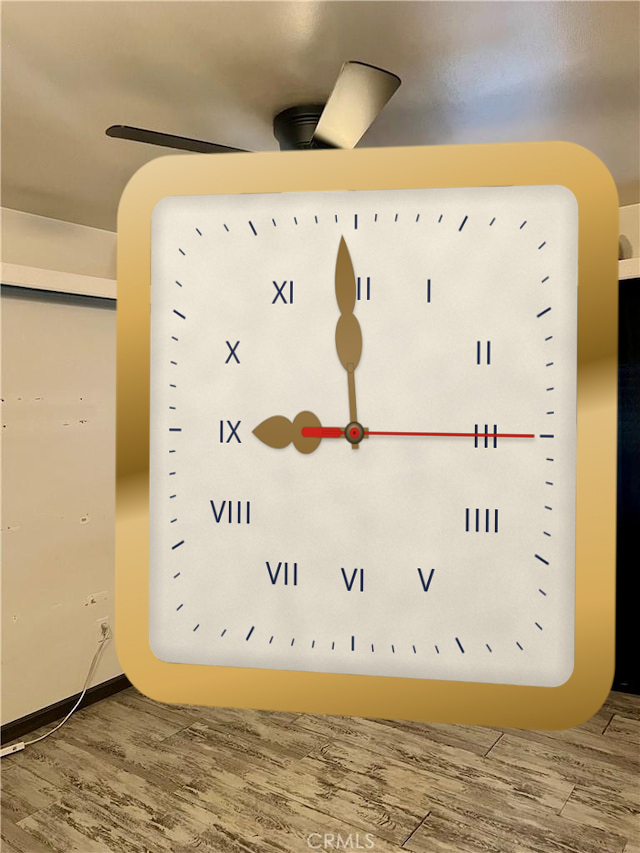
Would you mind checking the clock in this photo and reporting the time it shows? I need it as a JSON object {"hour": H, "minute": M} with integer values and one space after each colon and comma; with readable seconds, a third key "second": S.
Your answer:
{"hour": 8, "minute": 59, "second": 15}
